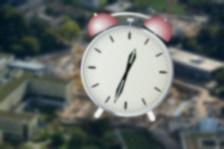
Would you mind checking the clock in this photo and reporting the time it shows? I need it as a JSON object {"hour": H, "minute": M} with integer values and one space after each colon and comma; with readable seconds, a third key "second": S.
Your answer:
{"hour": 12, "minute": 33}
